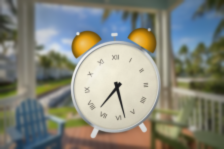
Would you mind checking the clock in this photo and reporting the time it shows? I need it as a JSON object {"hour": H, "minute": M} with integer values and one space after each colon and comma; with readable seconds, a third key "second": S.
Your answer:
{"hour": 7, "minute": 28}
